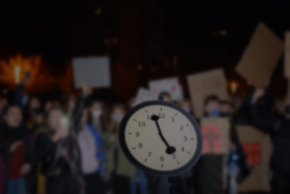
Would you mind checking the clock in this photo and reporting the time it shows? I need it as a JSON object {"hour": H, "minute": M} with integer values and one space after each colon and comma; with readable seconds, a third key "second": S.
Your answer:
{"hour": 4, "minute": 57}
